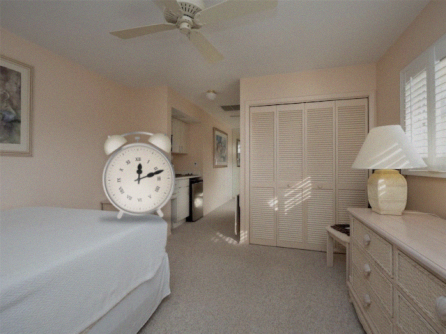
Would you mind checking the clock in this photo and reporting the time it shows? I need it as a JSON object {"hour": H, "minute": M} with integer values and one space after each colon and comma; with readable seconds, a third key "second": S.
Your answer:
{"hour": 12, "minute": 12}
